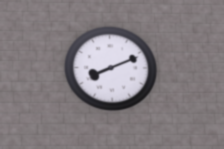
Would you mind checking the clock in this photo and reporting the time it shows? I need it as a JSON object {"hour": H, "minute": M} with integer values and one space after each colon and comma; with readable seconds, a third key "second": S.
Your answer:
{"hour": 8, "minute": 11}
